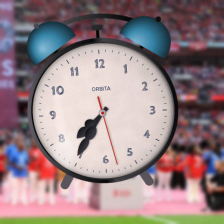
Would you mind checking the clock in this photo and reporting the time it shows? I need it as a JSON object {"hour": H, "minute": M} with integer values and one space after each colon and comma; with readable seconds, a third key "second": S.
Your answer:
{"hour": 7, "minute": 35, "second": 28}
